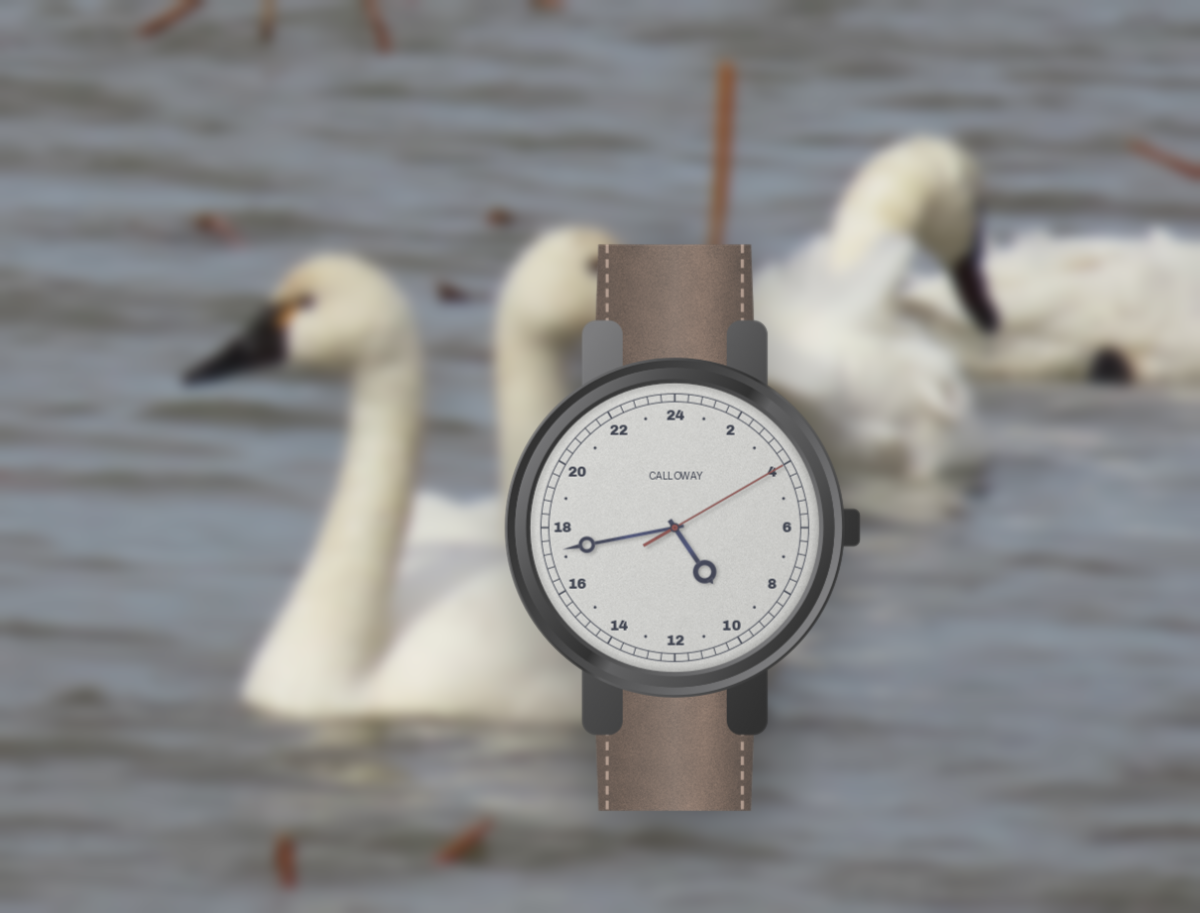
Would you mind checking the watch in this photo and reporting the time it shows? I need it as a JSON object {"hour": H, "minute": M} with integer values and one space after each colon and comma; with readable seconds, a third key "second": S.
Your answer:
{"hour": 9, "minute": 43, "second": 10}
